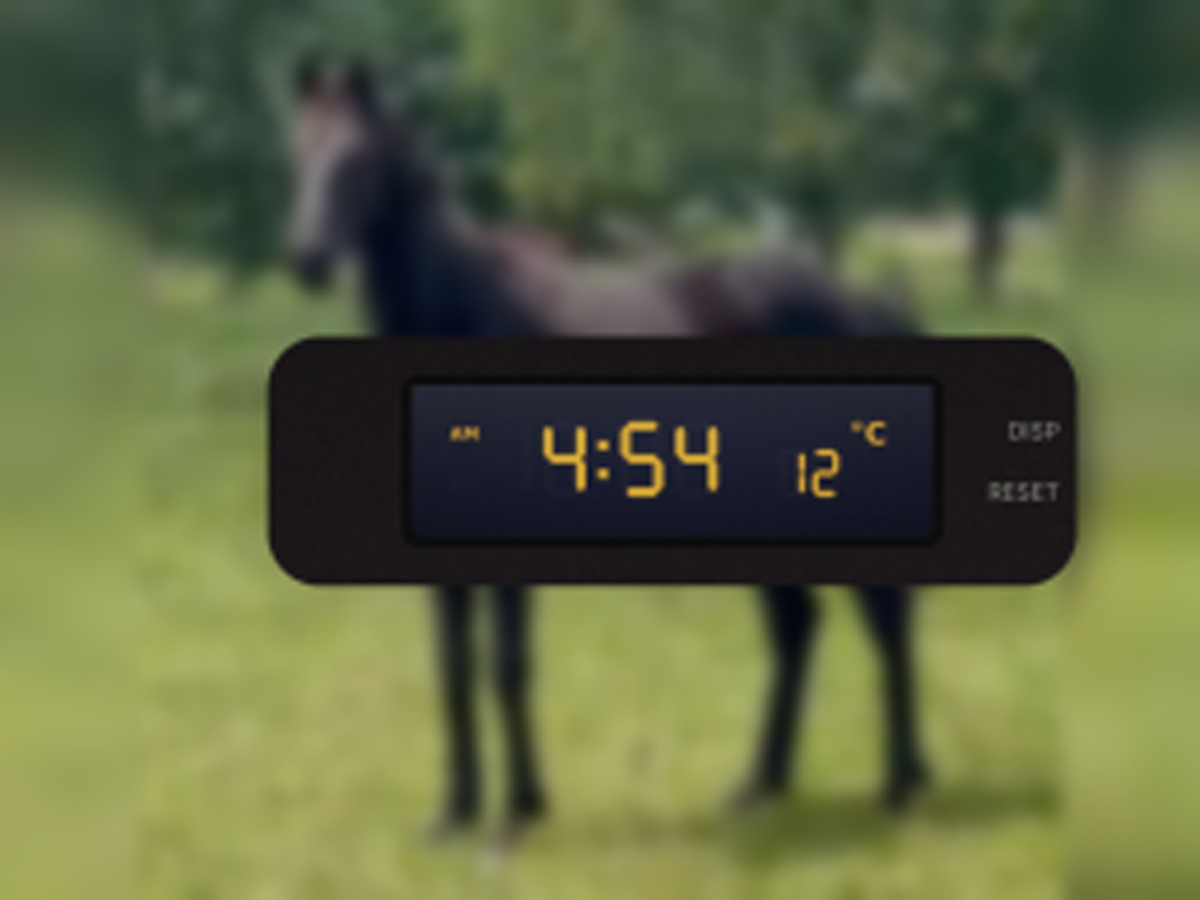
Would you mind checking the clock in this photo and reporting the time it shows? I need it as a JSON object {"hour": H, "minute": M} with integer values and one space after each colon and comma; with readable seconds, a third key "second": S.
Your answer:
{"hour": 4, "minute": 54}
